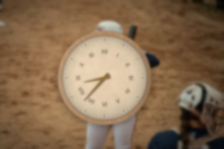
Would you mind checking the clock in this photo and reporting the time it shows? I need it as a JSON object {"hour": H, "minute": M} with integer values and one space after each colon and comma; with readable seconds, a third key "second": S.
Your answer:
{"hour": 8, "minute": 37}
